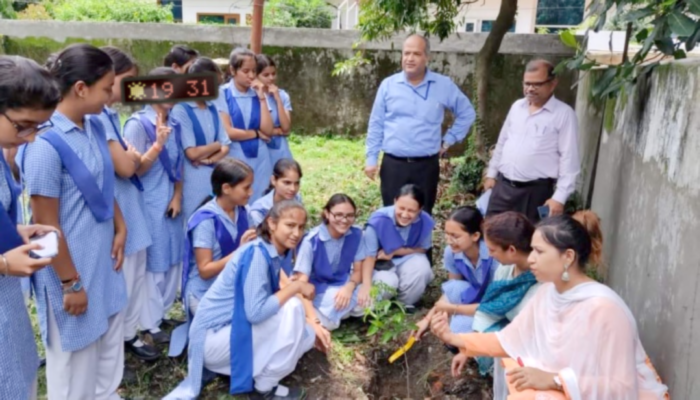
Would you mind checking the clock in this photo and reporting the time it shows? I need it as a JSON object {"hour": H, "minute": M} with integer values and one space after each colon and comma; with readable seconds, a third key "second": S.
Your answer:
{"hour": 19, "minute": 31}
